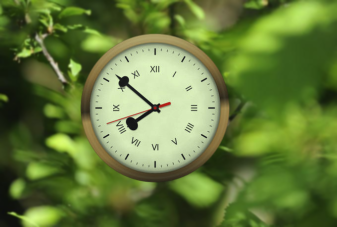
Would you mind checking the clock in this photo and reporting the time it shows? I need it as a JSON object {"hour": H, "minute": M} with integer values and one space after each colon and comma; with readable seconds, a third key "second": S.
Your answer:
{"hour": 7, "minute": 51, "second": 42}
